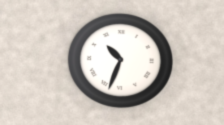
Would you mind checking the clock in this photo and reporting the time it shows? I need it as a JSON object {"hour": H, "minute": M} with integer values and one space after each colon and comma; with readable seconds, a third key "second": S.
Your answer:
{"hour": 10, "minute": 33}
